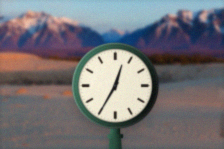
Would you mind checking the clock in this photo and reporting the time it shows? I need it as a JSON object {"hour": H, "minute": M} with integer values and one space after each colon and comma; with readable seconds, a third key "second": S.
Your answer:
{"hour": 12, "minute": 35}
